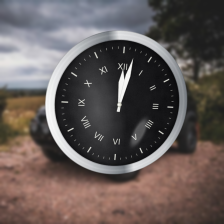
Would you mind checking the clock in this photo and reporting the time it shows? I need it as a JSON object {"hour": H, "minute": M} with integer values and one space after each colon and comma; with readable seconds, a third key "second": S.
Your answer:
{"hour": 12, "minute": 2}
